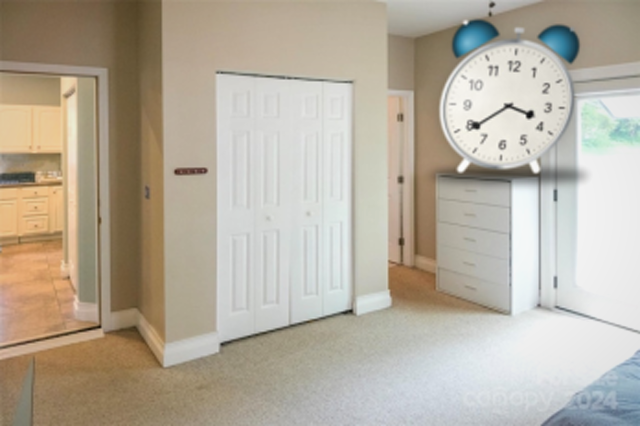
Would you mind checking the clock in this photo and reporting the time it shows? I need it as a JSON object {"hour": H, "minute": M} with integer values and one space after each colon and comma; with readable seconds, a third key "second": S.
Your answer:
{"hour": 3, "minute": 39}
